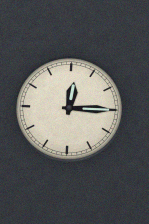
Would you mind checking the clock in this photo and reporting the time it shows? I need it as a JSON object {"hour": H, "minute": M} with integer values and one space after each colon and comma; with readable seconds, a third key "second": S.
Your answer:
{"hour": 12, "minute": 15}
